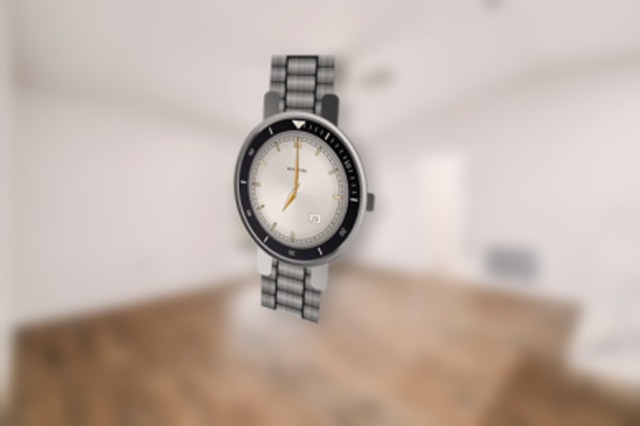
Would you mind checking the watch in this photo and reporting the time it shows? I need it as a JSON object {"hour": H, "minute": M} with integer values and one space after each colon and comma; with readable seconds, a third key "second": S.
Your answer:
{"hour": 7, "minute": 0}
